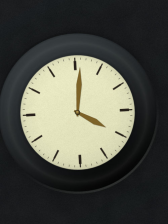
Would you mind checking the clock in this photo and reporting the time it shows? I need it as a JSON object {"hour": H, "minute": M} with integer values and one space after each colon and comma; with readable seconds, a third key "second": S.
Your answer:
{"hour": 4, "minute": 1}
